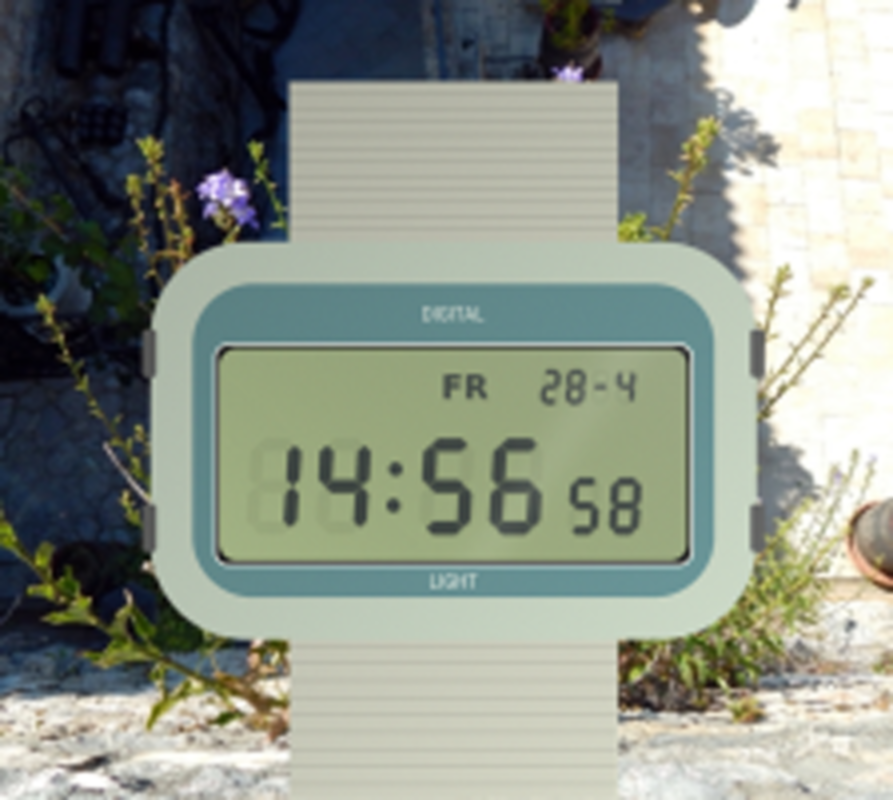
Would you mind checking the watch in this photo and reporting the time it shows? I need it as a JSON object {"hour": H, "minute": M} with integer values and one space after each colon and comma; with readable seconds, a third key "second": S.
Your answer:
{"hour": 14, "minute": 56, "second": 58}
